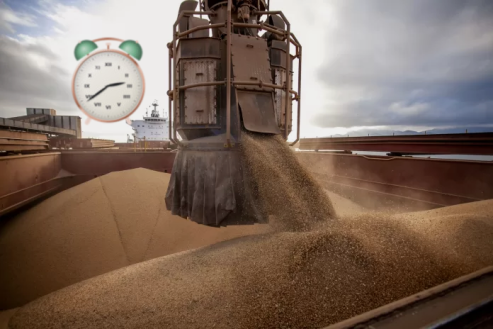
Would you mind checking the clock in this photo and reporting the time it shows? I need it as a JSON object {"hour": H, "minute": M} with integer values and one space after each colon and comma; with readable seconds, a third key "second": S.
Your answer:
{"hour": 2, "minute": 39}
